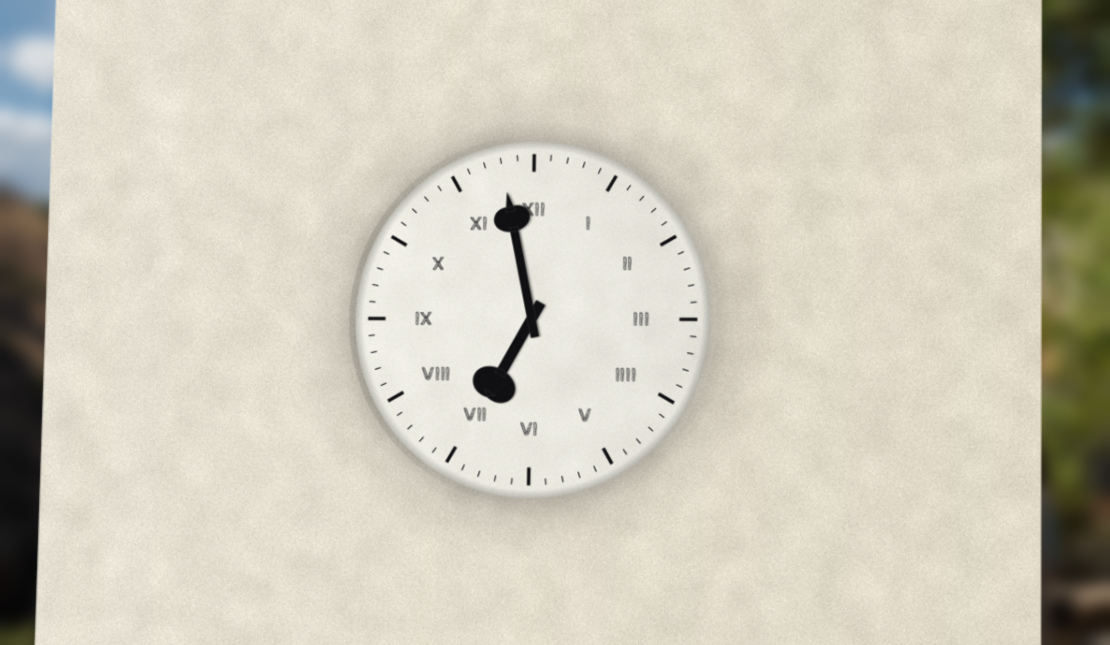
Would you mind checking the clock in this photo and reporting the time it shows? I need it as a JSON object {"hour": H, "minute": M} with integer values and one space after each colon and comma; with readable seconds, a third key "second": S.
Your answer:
{"hour": 6, "minute": 58}
